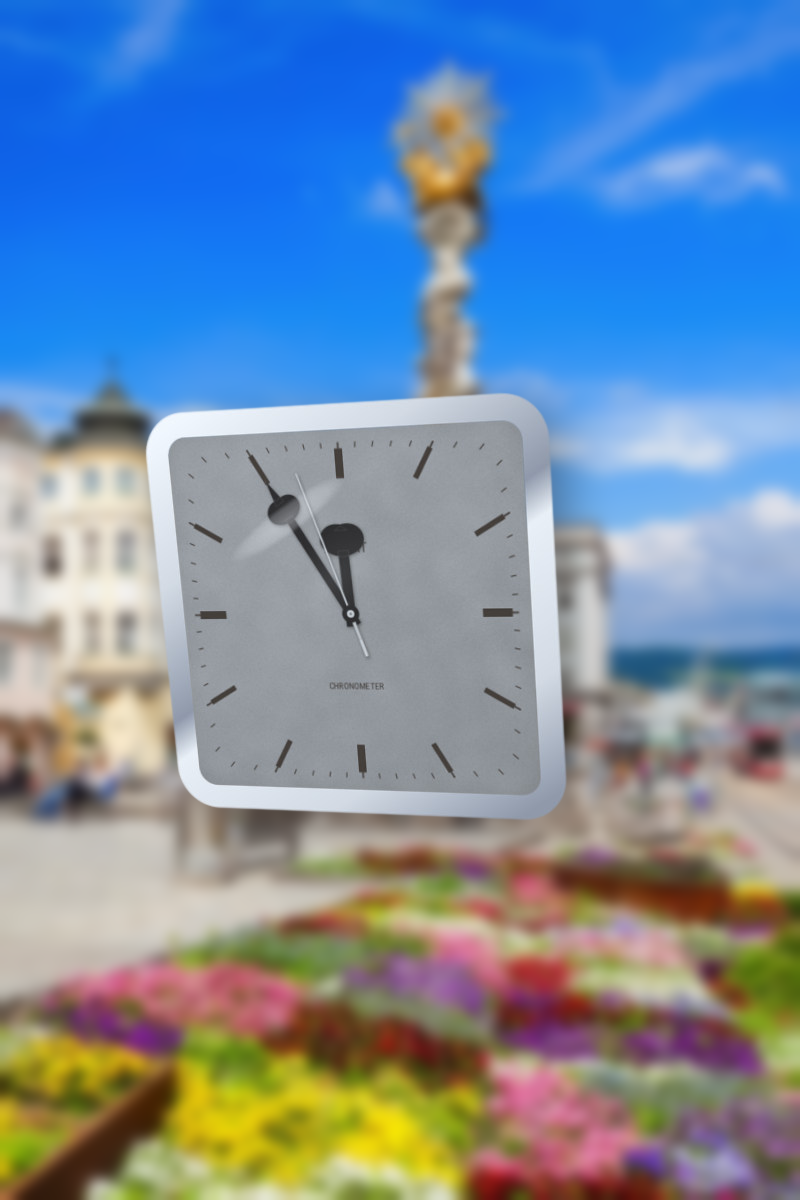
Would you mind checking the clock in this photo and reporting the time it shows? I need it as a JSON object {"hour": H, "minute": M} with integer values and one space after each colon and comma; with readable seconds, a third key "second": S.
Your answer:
{"hour": 11, "minute": 54, "second": 57}
